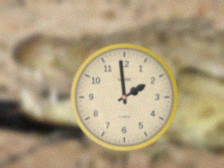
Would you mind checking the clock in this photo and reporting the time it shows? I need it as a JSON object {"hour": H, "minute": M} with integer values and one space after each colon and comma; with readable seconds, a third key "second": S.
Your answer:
{"hour": 1, "minute": 59}
